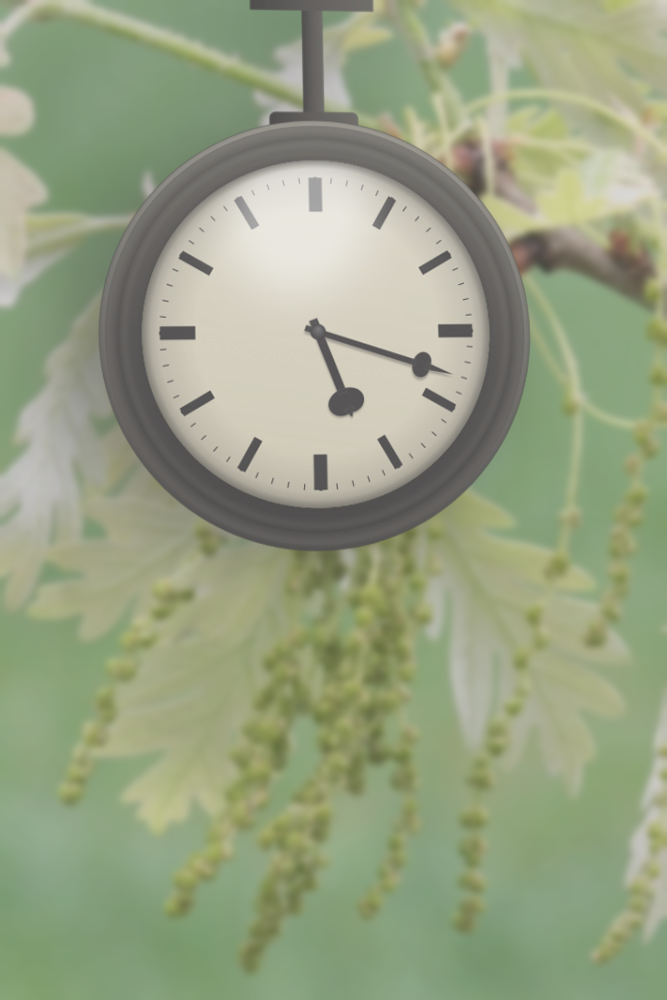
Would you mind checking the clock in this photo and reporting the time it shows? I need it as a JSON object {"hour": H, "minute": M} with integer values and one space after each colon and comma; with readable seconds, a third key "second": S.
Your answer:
{"hour": 5, "minute": 18}
